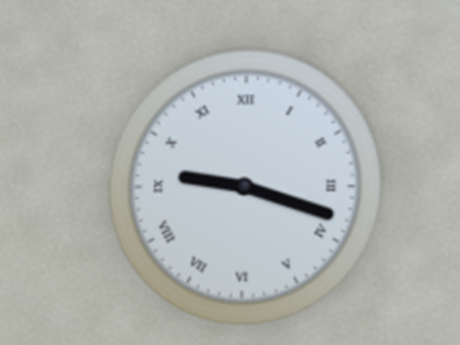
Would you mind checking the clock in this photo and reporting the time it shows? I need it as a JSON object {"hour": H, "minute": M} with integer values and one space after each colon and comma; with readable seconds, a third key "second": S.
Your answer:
{"hour": 9, "minute": 18}
